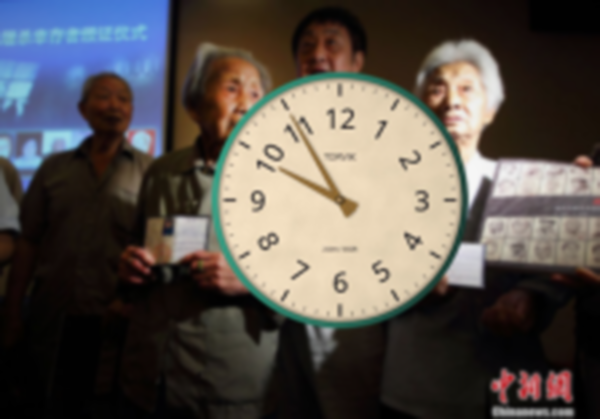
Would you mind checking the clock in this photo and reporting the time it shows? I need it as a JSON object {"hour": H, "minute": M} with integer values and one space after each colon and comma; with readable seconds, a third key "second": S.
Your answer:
{"hour": 9, "minute": 55}
